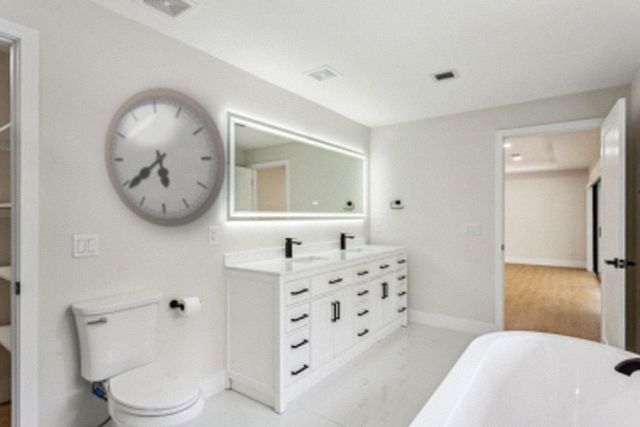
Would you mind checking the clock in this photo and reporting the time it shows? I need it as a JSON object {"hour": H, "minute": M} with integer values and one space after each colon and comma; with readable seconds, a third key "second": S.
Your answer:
{"hour": 5, "minute": 39}
